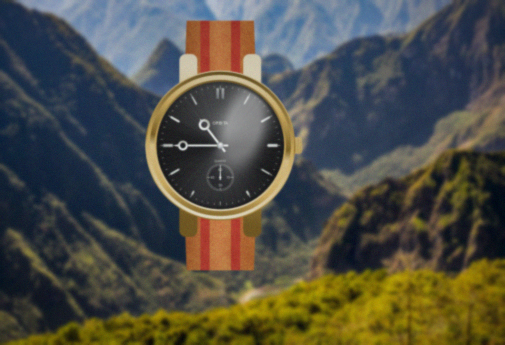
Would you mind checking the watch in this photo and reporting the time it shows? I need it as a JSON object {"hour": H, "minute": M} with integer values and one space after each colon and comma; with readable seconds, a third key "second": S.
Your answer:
{"hour": 10, "minute": 45}
